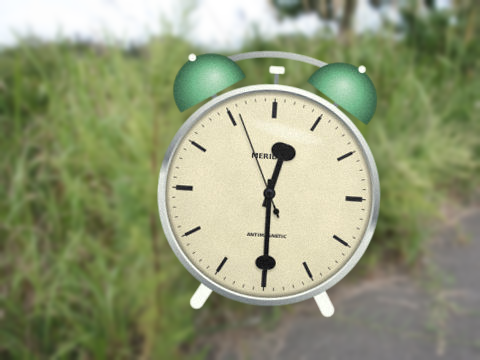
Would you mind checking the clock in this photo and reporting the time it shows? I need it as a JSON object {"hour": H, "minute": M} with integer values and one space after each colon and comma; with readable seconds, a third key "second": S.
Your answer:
{"hour": 12, "minute": 29, "second": 56}
